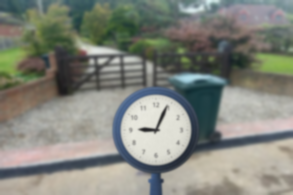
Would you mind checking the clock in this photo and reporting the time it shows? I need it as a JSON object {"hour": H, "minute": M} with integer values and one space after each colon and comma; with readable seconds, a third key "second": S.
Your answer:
{"hour": 9, "minute": 4}
